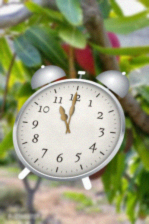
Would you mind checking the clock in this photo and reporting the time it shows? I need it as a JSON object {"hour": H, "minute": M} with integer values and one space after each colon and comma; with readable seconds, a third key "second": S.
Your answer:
{"hour": 11, "minute": 0}
